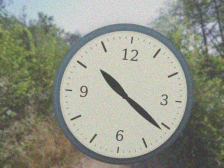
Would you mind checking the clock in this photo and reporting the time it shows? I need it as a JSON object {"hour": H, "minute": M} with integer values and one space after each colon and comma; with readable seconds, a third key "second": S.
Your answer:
{"hour": 10, "minute": 21}
